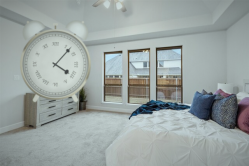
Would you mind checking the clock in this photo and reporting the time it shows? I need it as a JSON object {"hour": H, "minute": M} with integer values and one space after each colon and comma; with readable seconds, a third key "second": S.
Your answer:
{"hour": 4, "minute": 7}
